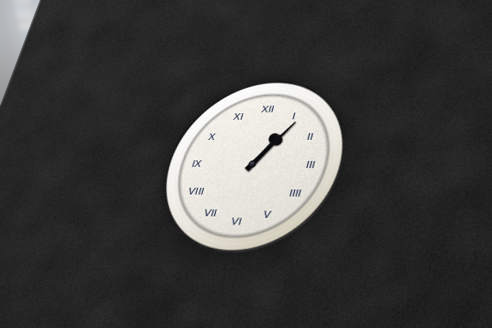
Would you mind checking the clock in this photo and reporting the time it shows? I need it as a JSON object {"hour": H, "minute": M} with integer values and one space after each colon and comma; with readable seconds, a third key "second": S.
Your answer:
{"hour": 1, "minute": 6}
